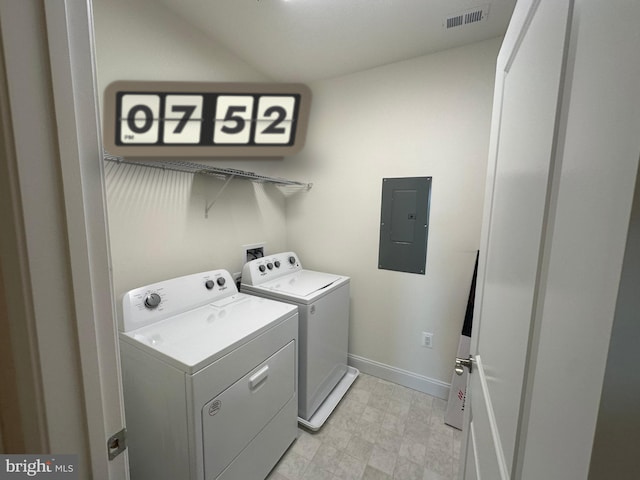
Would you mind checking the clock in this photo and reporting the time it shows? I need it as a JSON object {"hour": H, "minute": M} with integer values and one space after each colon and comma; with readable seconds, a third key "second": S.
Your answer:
{"hour": 7, "minute": 52}
